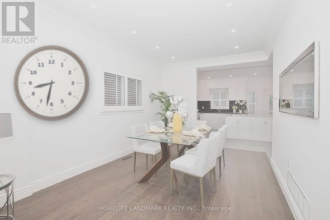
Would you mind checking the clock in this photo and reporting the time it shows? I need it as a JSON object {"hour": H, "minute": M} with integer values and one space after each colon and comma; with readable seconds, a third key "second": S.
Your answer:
{"hour": 8, "minute": 32}
